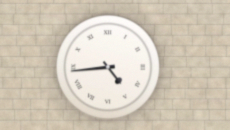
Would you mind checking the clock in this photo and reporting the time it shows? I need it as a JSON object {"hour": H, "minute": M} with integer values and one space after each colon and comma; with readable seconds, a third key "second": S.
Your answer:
{"hour": 4, "minute": 44}
